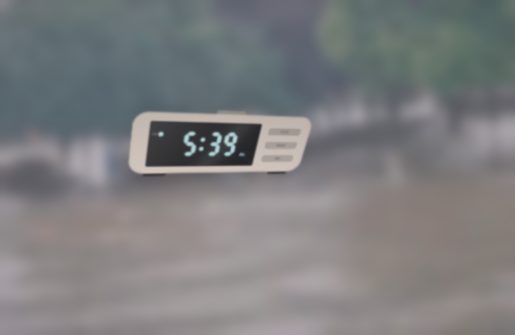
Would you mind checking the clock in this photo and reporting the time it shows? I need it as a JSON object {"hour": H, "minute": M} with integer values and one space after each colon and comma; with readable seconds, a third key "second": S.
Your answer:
{"hour": 5, "minute": 39}
